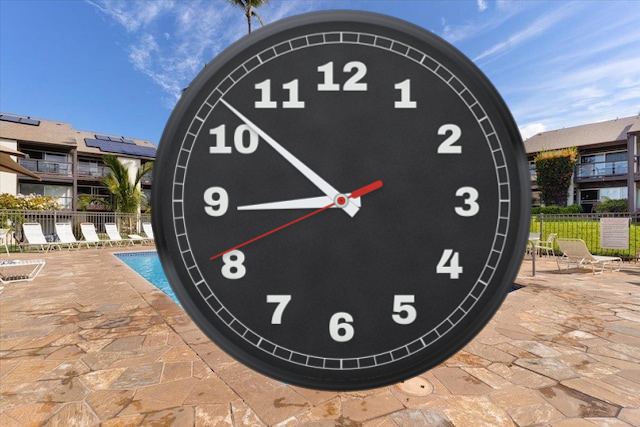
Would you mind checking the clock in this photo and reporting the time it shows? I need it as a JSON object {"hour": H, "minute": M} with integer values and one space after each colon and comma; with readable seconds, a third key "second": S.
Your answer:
{"hour": 8, "minute": 51, "second": 41}
